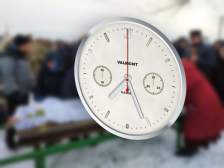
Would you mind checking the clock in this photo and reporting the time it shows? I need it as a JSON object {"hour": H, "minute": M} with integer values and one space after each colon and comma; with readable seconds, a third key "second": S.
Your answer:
{"hour": 7, "minute": 26}
